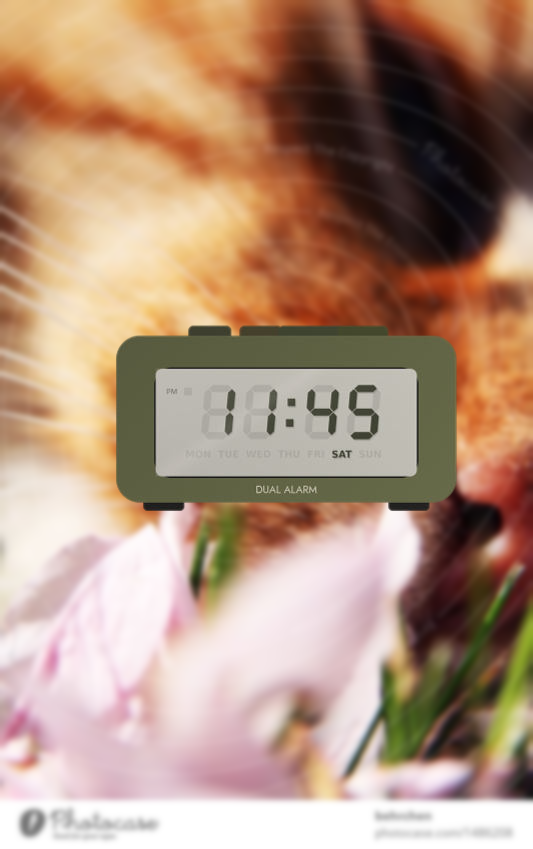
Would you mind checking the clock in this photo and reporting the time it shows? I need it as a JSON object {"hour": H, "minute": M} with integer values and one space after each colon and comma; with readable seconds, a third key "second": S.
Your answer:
{"hour": 11, "minute": 45}
